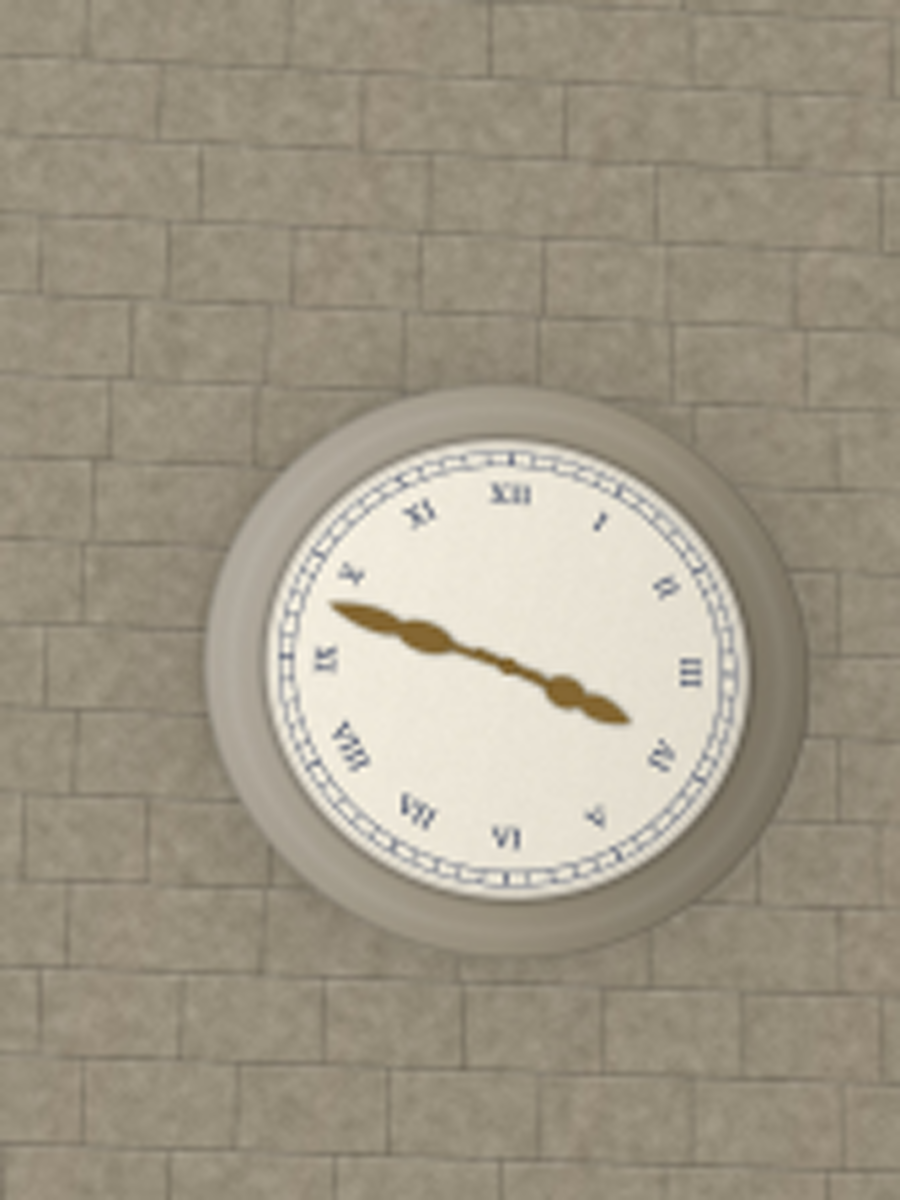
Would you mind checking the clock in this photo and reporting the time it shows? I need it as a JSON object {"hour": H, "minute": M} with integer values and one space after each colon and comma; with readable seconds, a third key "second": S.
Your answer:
{"hour": 3, "minute": 48}
